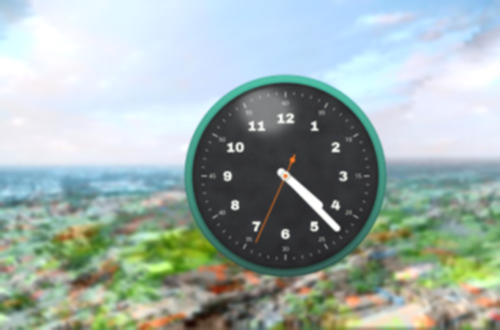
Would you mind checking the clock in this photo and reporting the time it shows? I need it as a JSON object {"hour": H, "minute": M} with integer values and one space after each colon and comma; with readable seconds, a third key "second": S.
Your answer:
{"hour": 4, "minute": 22, "second": 34}
